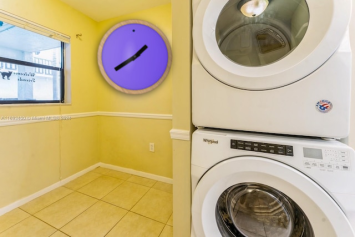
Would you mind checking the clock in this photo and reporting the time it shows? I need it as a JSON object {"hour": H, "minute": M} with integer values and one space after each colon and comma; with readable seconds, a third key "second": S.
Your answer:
{"hour": 1, "minute": 40}
